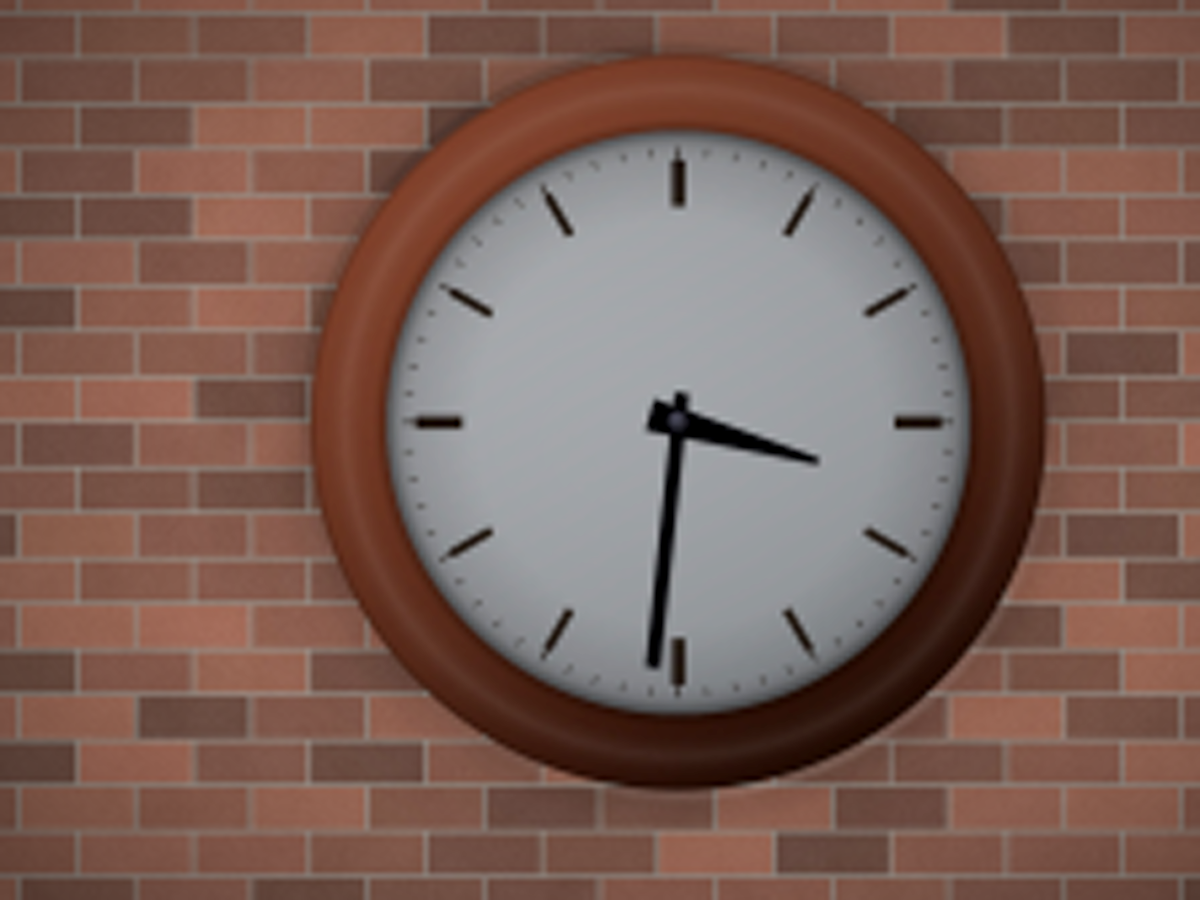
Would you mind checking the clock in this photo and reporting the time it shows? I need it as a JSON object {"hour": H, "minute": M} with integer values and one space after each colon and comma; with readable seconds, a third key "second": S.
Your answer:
{"hour": 3, "minute": 31}
